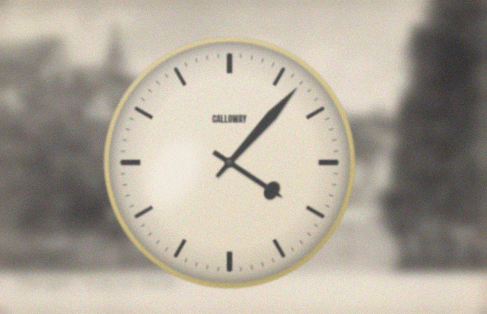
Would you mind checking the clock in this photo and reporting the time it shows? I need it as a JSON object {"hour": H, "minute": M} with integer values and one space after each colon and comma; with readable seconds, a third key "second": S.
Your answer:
{"hour": 4, "minute": 7}
